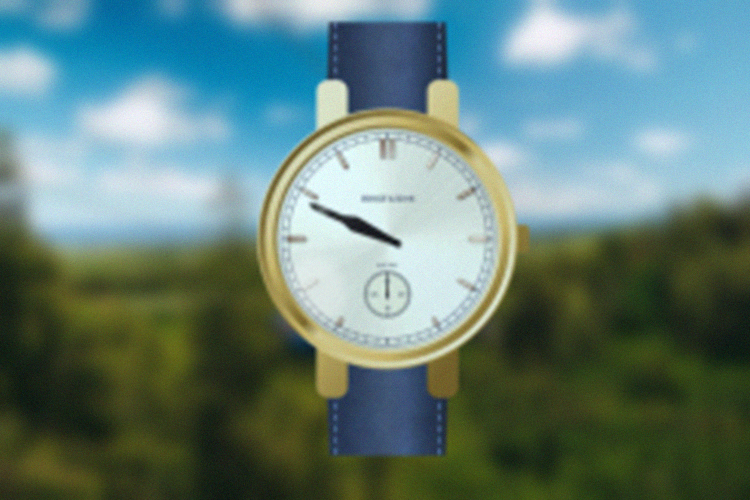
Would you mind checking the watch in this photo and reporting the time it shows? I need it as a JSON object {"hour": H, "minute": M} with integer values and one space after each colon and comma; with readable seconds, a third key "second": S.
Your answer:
{"hour": 9, "minute": 49}
